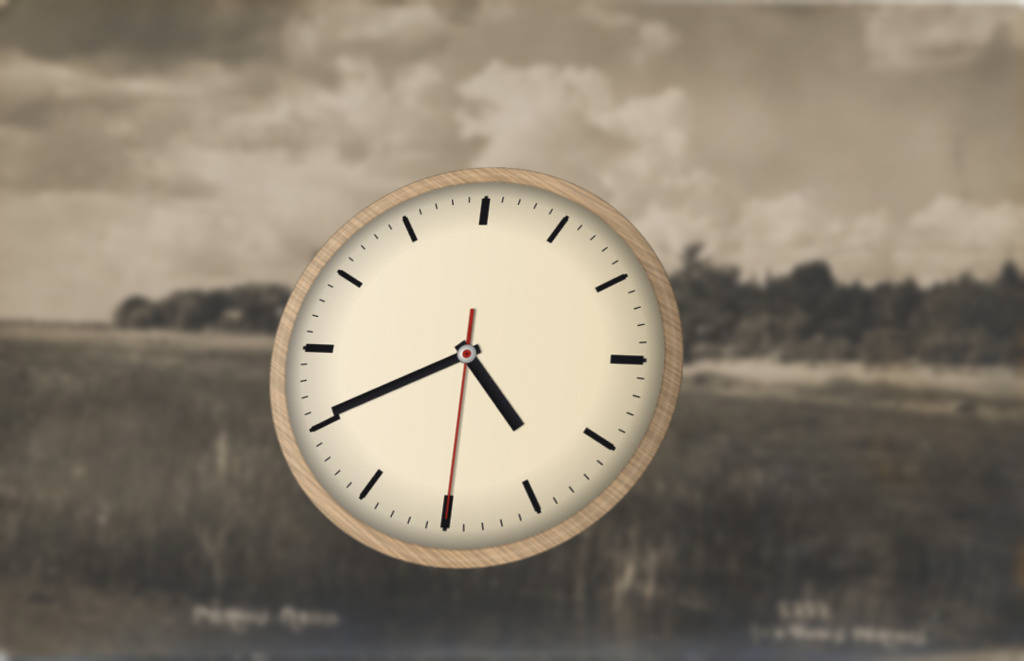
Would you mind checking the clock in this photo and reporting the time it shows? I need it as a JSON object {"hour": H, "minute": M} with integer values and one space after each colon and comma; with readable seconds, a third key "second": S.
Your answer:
{"hour": 4, "minute": 40, "second": 30}
